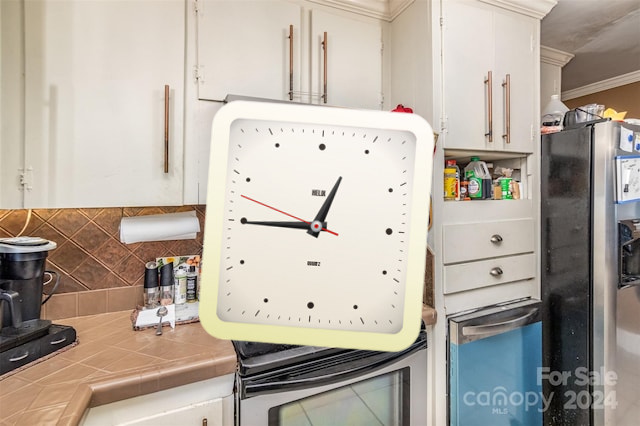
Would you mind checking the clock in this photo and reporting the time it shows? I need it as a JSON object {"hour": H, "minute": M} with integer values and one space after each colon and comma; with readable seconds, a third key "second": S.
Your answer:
{"hour": 12, "minute": 44, "second": 48}
